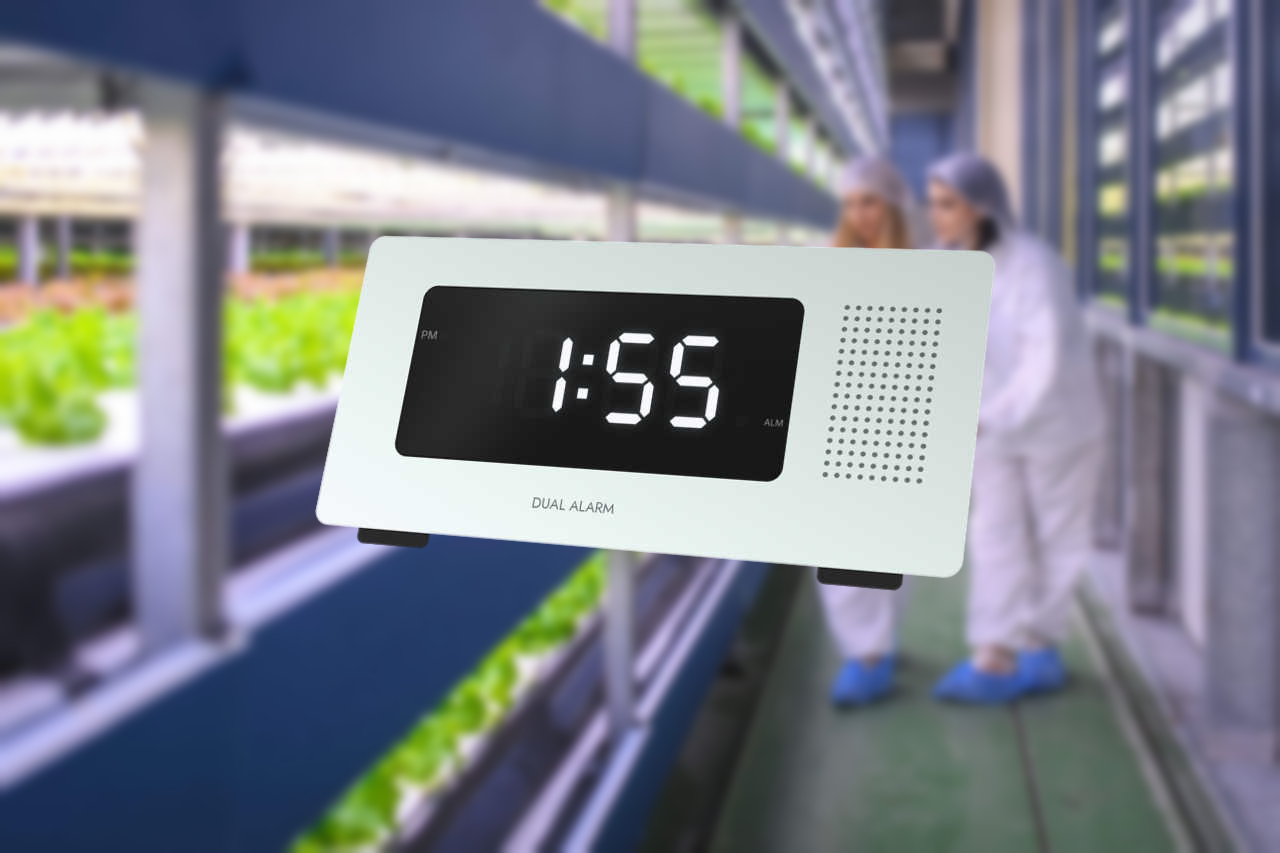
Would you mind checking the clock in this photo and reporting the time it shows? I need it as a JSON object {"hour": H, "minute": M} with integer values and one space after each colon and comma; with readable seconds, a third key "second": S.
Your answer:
{"hour": 1, "minute": 55}
